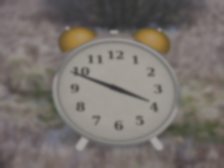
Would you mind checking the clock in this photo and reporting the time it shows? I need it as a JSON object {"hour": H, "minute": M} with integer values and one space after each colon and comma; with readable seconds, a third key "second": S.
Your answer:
{"hour": 3, "minute": 49}
